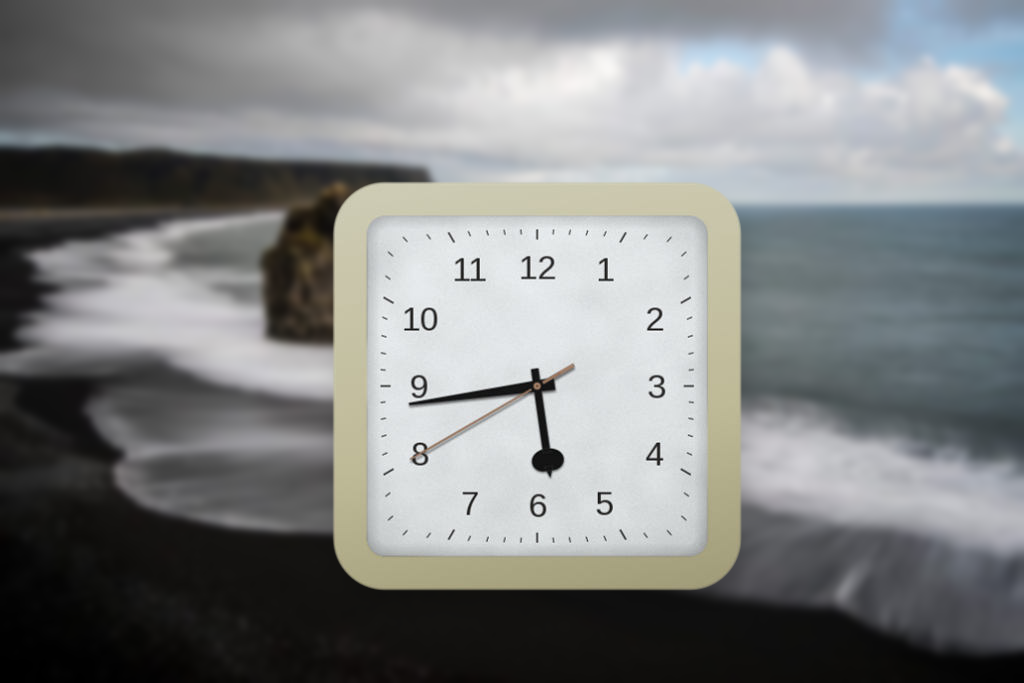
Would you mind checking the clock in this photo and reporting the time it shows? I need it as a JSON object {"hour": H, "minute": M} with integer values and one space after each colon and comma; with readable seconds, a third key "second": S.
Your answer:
{"hour": 5, "minute": 43, "second": 40}
